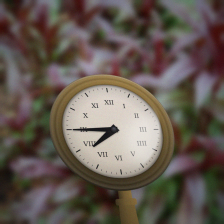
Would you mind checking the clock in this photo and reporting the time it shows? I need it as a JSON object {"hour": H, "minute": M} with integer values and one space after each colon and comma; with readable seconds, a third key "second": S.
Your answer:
{"hour": 7, "minute": 45}
